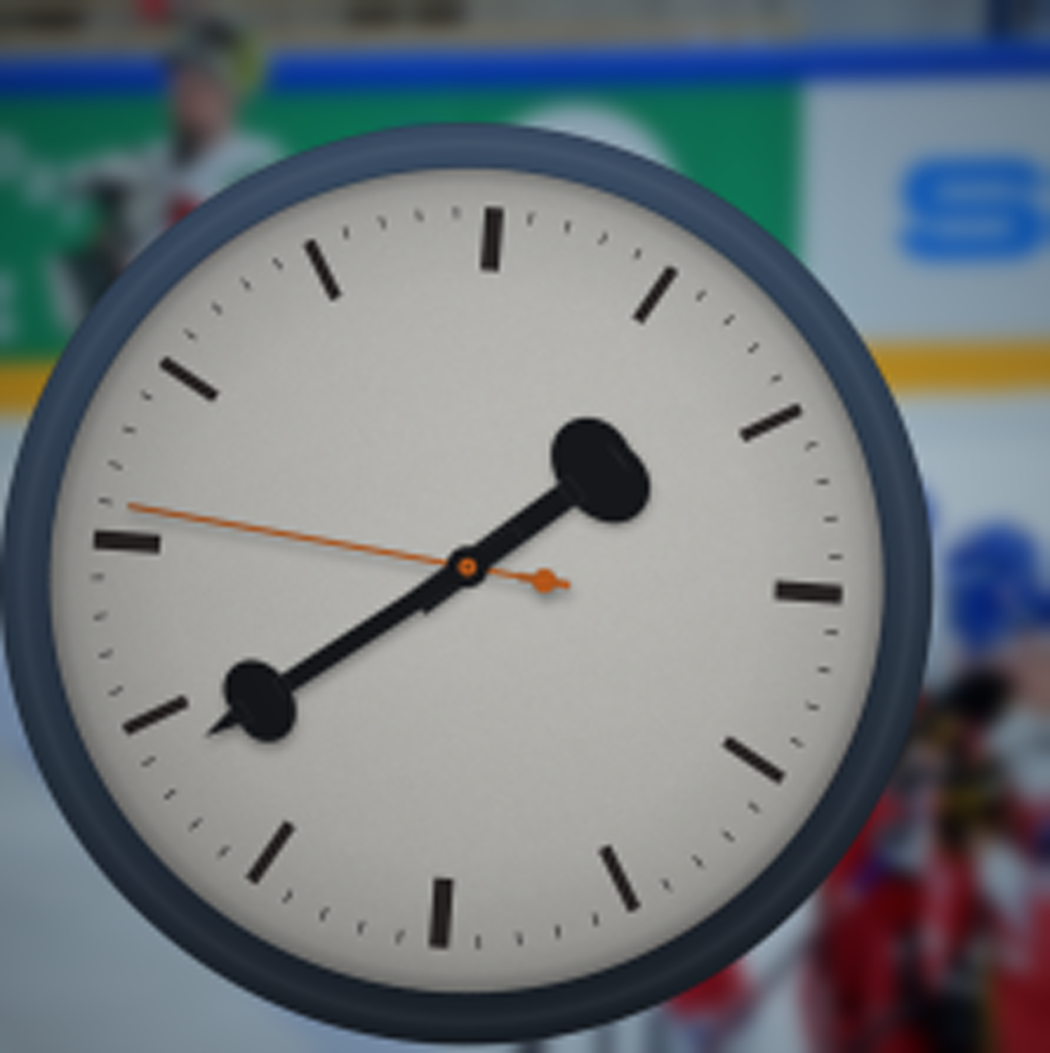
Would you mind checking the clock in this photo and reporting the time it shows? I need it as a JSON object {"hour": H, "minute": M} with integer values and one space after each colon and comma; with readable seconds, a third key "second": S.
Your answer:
{"hour": 1, "minute": 38, "second": 46}
